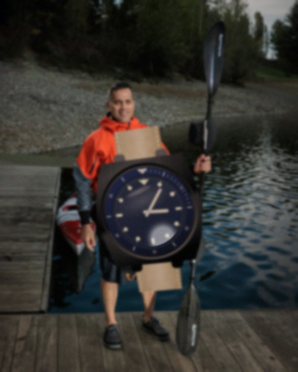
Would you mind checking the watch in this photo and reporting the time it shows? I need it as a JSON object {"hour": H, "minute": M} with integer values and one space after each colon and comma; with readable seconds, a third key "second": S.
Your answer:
{"hour": 3, "minute": 6}
